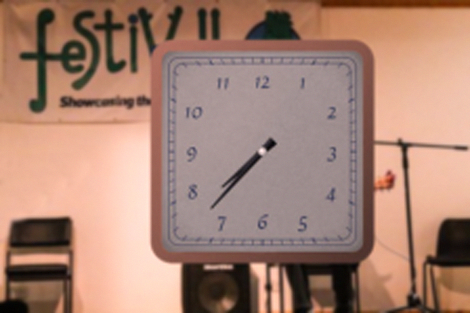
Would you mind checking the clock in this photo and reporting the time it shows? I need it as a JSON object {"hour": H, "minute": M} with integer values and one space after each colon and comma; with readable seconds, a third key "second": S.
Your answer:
{"hour": 7, "minute": 37}
